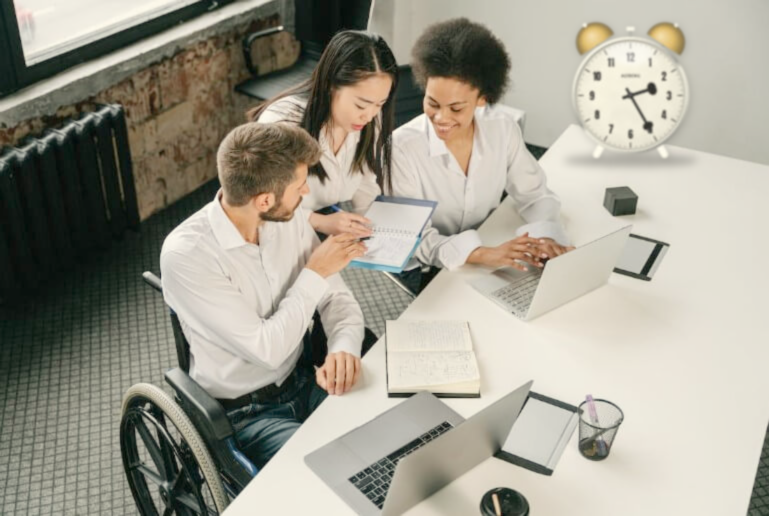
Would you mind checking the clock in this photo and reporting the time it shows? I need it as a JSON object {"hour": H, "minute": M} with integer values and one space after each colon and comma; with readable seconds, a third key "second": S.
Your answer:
{"hour": 2, "minute": 25}
